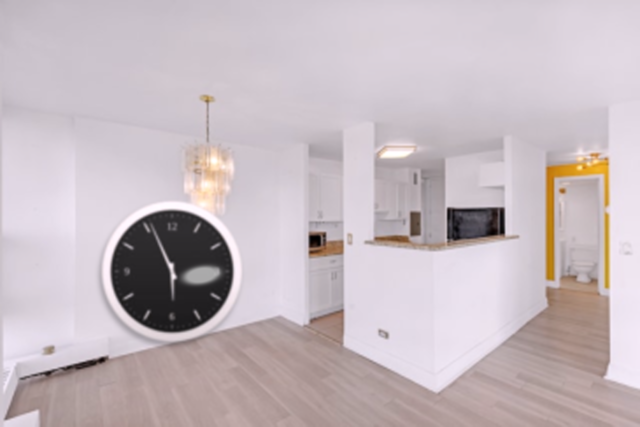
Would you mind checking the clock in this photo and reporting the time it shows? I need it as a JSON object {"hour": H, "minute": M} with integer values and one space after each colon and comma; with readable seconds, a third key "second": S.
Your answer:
{"hour": 5, "minute": 56}
